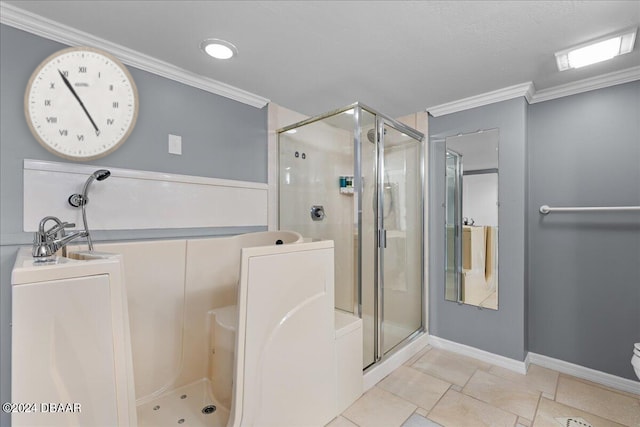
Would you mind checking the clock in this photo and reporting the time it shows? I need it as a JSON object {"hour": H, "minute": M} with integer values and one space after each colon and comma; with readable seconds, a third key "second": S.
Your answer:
{"hour": 4, "minute": 54}
